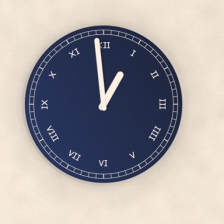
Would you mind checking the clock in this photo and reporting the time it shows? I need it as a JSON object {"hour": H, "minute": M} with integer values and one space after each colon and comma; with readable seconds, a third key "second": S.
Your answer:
{"hour": 12, "minute": 59}
